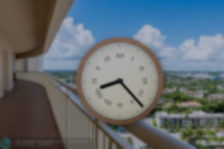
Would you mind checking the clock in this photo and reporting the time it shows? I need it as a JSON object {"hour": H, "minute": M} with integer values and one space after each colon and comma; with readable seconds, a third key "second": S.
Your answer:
{"hour": 8, "minute": 23}
